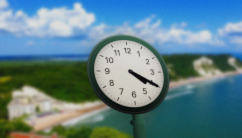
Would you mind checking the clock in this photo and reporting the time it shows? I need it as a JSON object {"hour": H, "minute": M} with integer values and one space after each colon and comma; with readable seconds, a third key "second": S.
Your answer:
{"hour": 4, "minute": 20}
